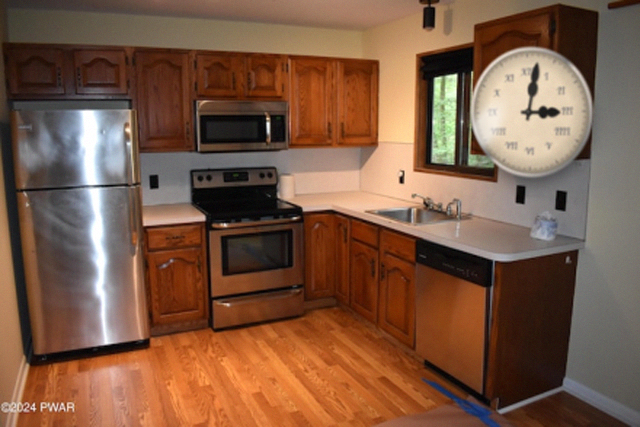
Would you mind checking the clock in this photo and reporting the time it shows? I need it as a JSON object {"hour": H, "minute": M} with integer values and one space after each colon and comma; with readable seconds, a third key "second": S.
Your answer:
{"hour": 3, "minute": 2}
